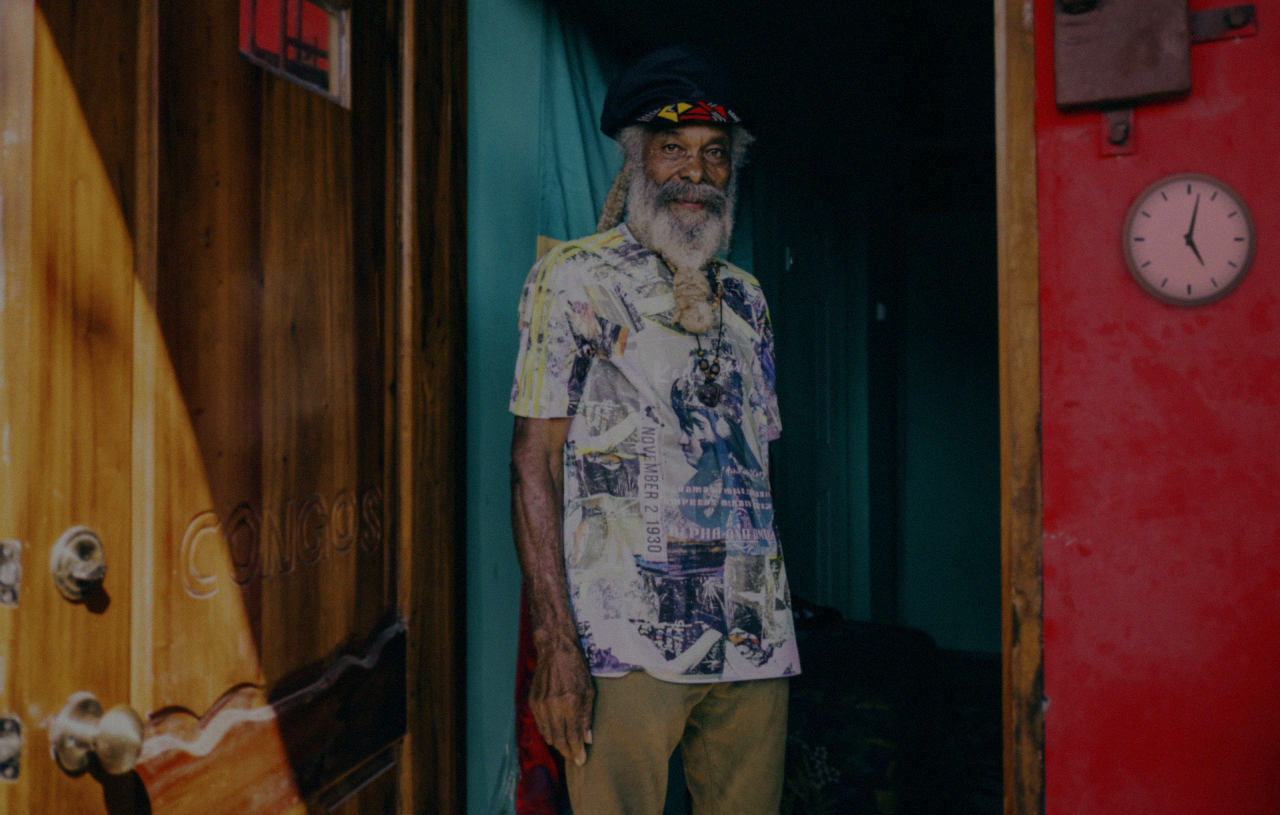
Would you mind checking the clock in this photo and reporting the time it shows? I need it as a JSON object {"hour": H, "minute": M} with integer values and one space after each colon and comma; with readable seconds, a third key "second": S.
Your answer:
{"hour": 5, "minute": 2}
